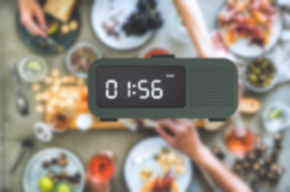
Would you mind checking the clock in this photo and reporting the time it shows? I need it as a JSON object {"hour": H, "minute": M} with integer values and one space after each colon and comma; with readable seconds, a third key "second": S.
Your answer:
{"hour": 1, "minute": 56}
